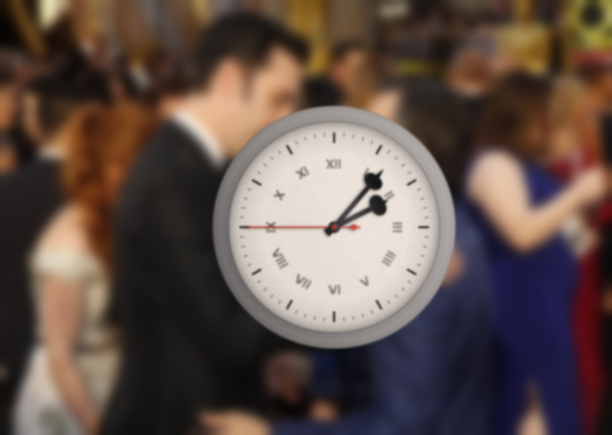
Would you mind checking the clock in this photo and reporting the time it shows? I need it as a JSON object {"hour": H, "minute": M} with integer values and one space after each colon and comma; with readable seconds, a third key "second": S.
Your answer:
{"hour": 2, "minute": 6, "second": 45}
